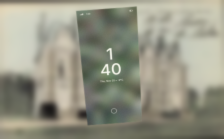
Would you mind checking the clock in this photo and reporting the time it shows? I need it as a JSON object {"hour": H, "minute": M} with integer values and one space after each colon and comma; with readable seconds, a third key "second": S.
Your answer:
{"hour": 1, "minute": 40}
